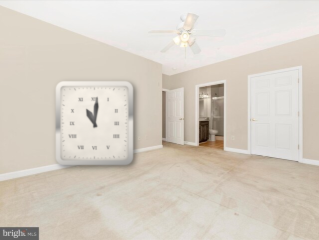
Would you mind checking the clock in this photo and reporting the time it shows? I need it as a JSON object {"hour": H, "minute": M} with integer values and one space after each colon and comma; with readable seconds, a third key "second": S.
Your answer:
{"hour": 11, "minute": 1}
